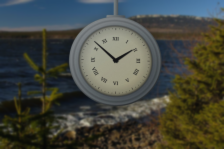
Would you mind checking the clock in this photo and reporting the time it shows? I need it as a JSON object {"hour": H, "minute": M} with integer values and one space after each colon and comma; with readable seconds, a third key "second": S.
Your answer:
{"hour": 1, "minute": 52}
